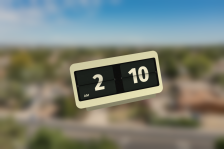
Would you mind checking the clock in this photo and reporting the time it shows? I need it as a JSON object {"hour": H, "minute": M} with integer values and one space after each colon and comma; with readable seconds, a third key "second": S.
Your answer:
{"hour": 2, "minute": 10}
